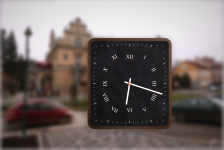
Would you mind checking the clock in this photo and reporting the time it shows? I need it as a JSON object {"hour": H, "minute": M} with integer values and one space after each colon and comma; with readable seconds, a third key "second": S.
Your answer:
{"hour": 6, "minute": 18}
